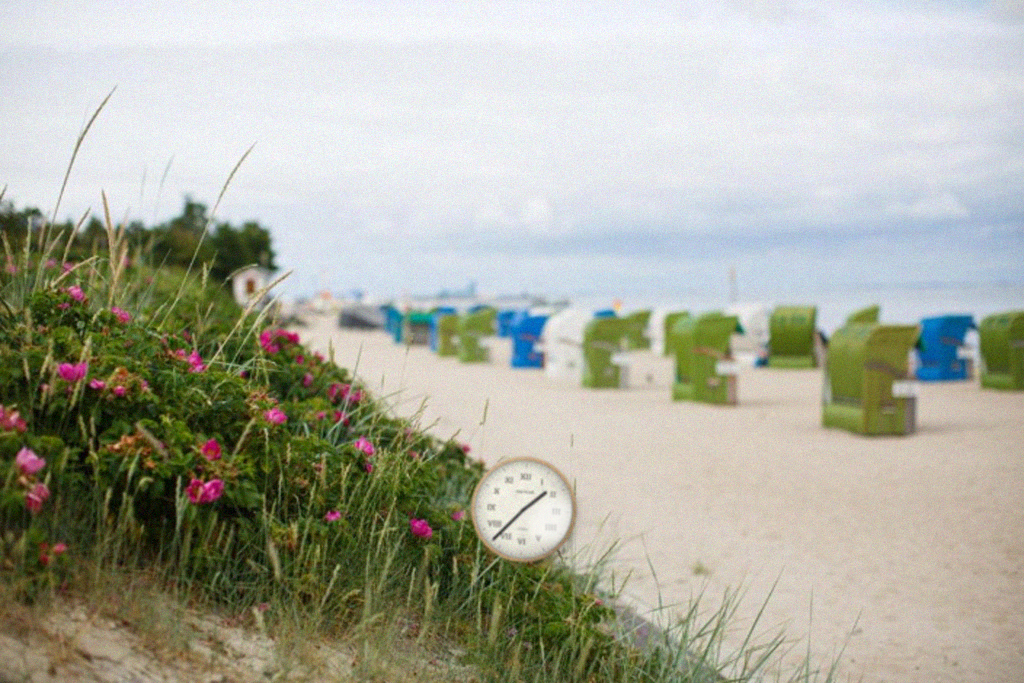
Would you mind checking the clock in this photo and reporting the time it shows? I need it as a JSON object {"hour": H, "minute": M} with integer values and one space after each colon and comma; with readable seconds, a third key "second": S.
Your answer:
{"hour": 1, "minute": 37}
